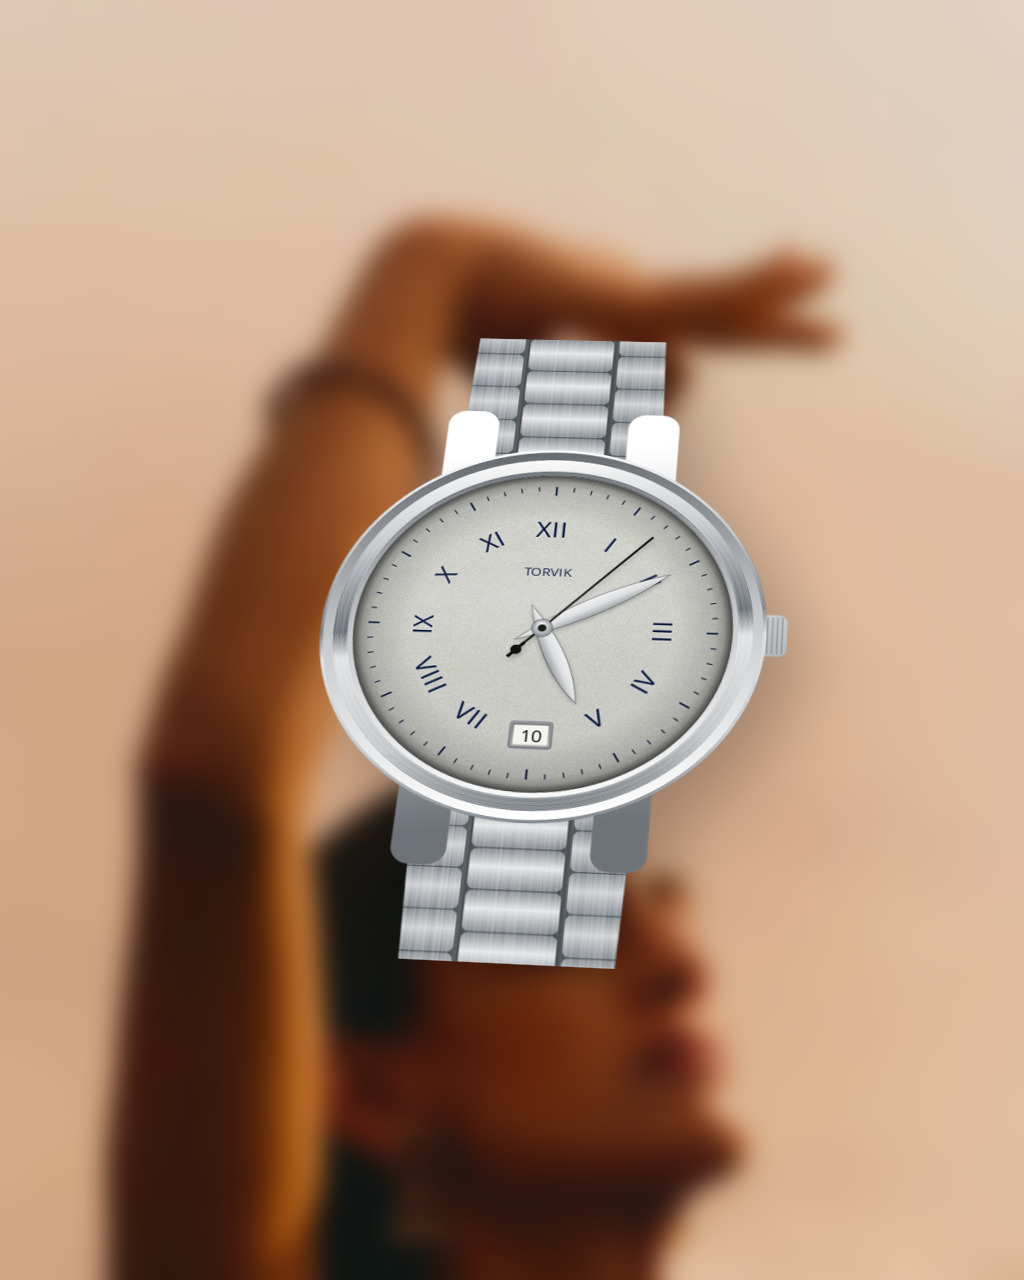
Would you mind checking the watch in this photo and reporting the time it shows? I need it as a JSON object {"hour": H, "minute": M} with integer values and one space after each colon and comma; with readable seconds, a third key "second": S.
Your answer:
{"hour": 5, "minute": 10, "second": 7}
